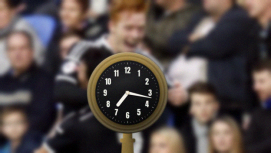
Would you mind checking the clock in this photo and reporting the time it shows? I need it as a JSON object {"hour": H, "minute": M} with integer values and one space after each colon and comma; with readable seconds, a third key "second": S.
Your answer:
{"hour": 7, "minute": 17}
